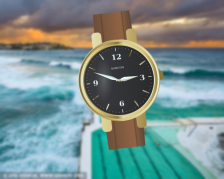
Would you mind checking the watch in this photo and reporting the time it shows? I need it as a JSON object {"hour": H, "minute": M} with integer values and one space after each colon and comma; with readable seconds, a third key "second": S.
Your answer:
{"hour": 2, "minute": 49}
